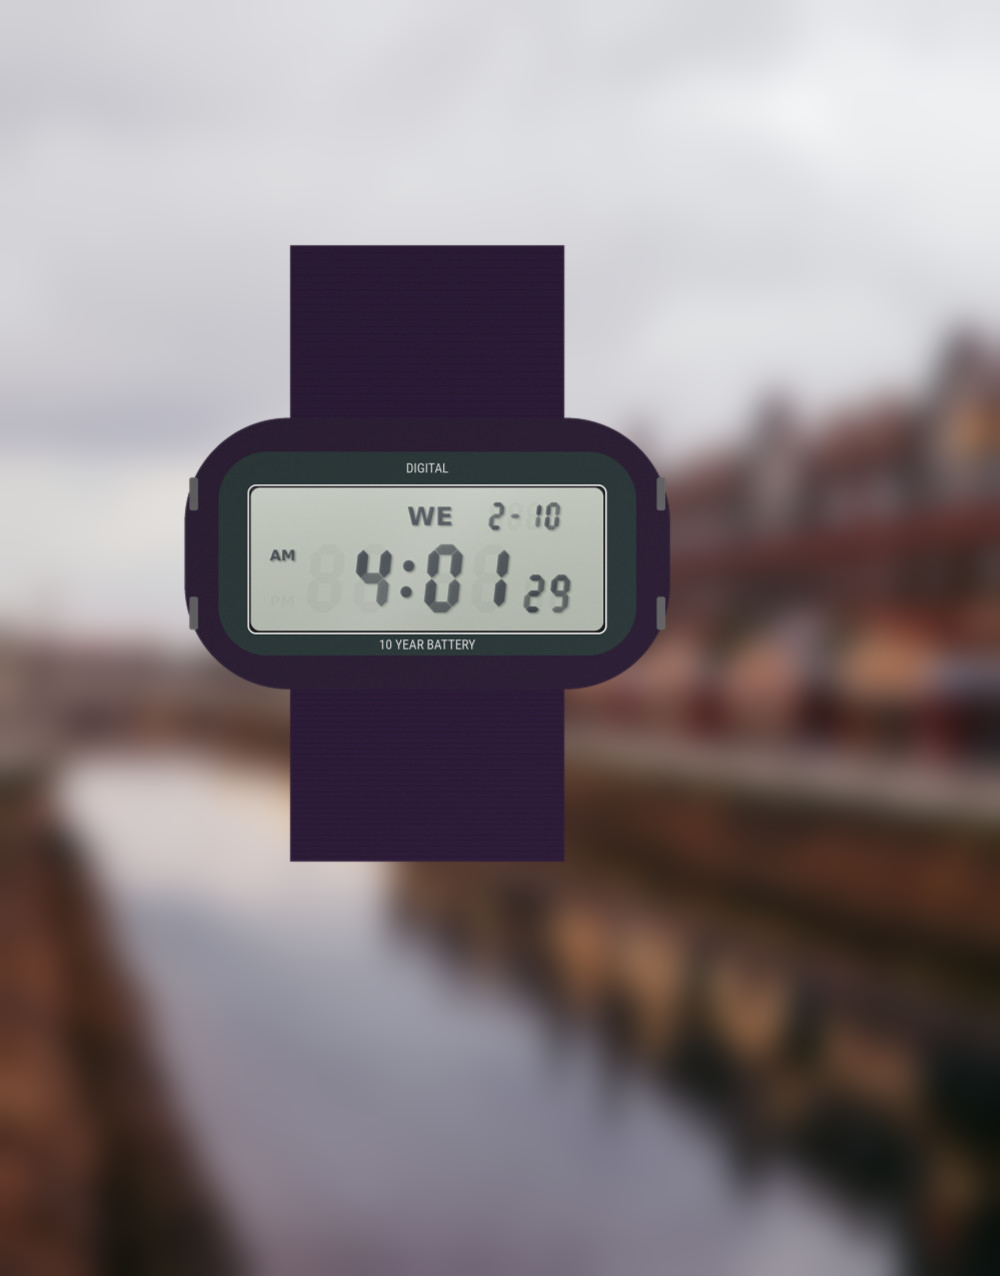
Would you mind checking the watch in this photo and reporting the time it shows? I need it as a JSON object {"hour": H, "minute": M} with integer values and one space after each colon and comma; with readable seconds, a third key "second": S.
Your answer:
{"hour": 4, "minute": 1, "second": 29}
